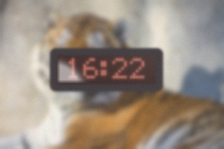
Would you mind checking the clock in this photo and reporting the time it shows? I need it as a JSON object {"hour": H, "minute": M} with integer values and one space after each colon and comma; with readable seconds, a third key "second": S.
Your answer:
{"hour": 16, "minute": 22}
